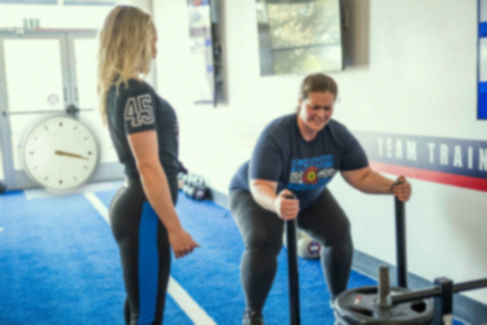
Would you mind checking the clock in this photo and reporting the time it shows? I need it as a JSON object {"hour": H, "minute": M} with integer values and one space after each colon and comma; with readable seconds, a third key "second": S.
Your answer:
{"hour": 3, "minute": 17}
